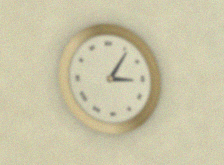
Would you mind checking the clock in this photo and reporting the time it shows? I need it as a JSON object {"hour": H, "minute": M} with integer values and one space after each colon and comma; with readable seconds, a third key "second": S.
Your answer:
{"hour": 3, "minute": 6}
